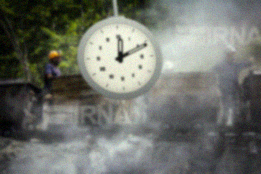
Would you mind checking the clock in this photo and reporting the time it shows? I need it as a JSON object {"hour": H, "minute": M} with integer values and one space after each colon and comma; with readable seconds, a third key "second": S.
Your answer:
{"hour": 12, "minute": 11}
